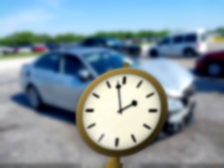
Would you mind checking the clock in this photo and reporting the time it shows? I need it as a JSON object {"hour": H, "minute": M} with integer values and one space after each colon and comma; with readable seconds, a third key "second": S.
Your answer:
{"hour": 1, "minute": 58}
